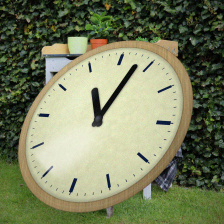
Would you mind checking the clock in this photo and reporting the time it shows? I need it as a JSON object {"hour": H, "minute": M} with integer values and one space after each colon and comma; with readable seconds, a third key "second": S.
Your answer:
{"hour": 11, "minute": 3}
